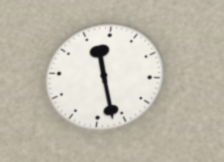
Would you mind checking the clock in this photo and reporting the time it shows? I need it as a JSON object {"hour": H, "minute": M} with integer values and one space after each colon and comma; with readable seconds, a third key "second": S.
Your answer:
{"hour": 11, "minute": 27}
